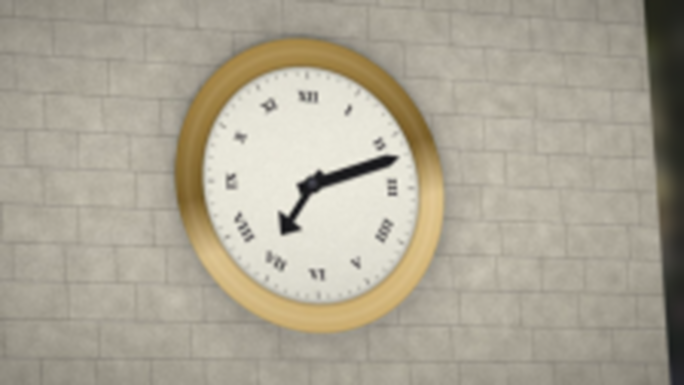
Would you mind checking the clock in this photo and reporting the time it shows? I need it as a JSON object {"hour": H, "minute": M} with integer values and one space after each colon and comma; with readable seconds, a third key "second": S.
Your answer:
{"hour": 7, "minute": 12}
